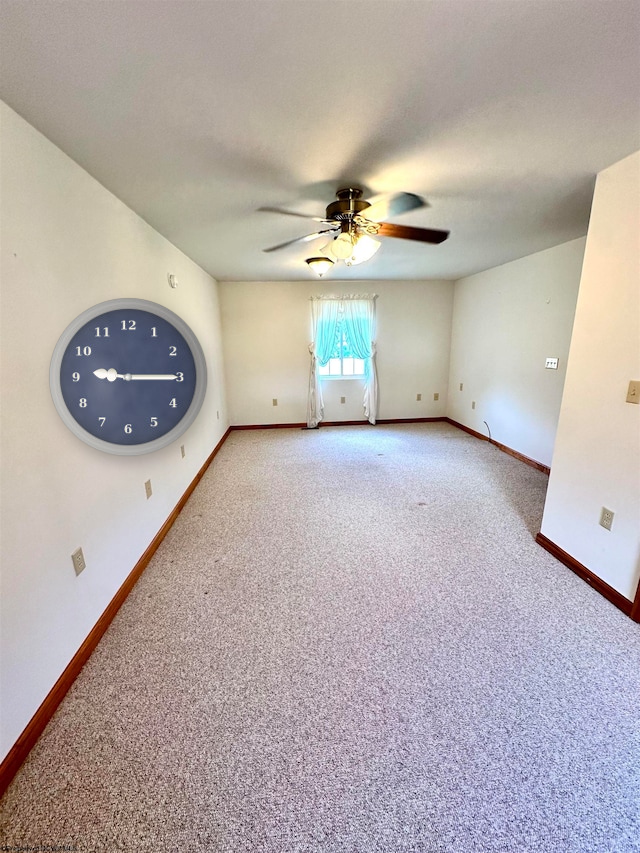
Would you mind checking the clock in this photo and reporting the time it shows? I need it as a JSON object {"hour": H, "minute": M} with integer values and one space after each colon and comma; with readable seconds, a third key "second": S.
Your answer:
{"hour": 9, "minute": 15}
